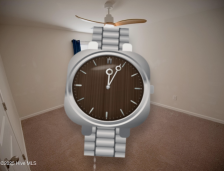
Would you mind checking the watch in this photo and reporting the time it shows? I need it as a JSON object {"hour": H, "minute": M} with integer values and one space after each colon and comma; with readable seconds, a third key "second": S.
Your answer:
{"hour": 12, "minute": 4}
